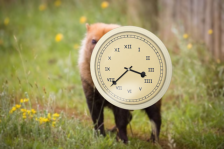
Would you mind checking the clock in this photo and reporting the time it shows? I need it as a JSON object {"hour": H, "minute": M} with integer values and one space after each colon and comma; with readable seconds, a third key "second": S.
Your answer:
{"hour": 3, "minute": 38}
